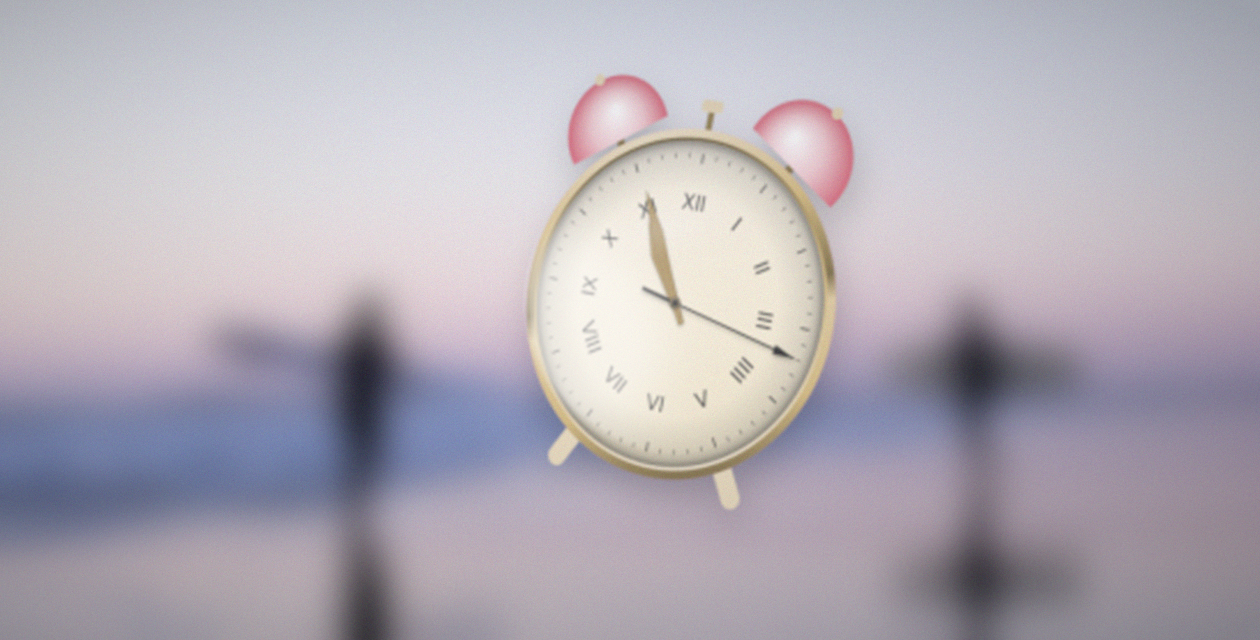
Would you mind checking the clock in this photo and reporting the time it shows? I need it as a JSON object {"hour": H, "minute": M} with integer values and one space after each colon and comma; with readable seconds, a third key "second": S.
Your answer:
{"hour": 10, "minute": 55, "second": 17}
